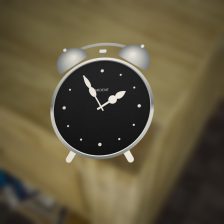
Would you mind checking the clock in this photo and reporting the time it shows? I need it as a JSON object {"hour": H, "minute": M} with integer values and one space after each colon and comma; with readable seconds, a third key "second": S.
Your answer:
{"hour": 1, "minute": 55}
